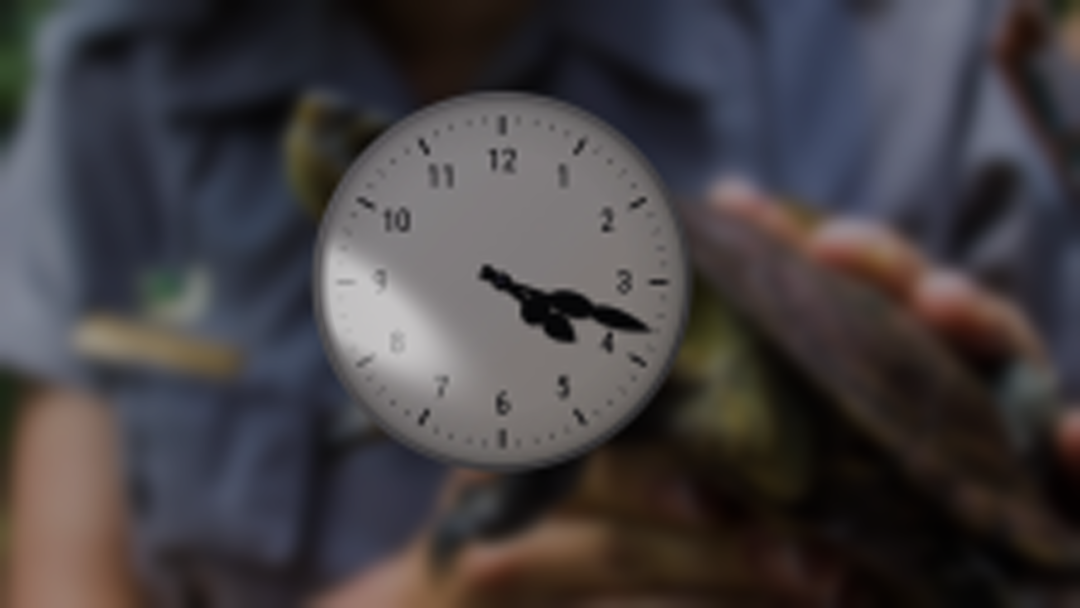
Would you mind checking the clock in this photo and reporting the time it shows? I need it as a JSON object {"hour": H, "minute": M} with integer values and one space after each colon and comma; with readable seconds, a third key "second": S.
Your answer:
{"hour": 4, "minute": 18}
